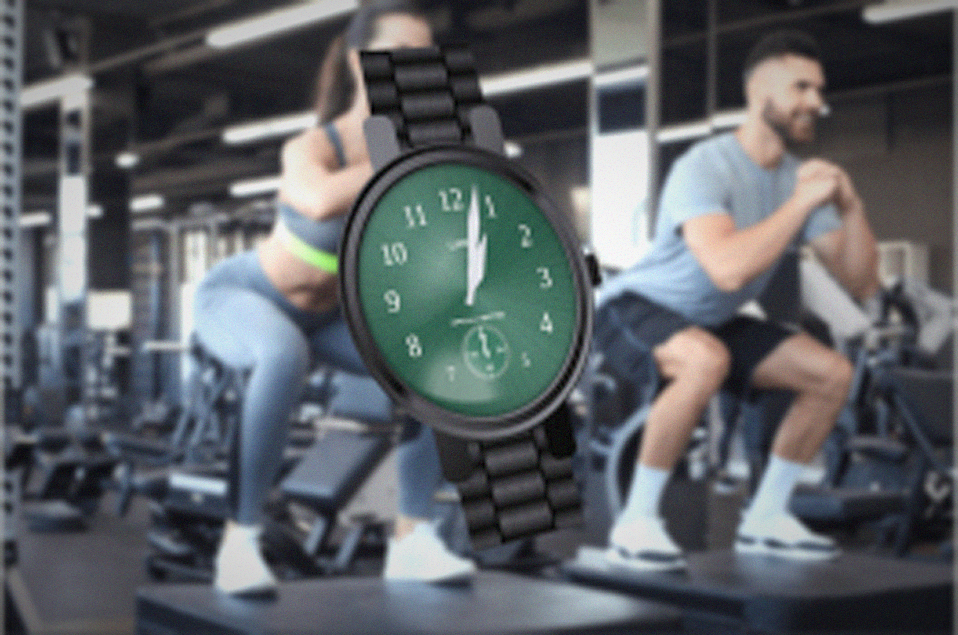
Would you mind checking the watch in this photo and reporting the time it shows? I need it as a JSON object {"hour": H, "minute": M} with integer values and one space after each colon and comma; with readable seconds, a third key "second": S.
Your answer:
{"hour": 1, "minute": 3}
